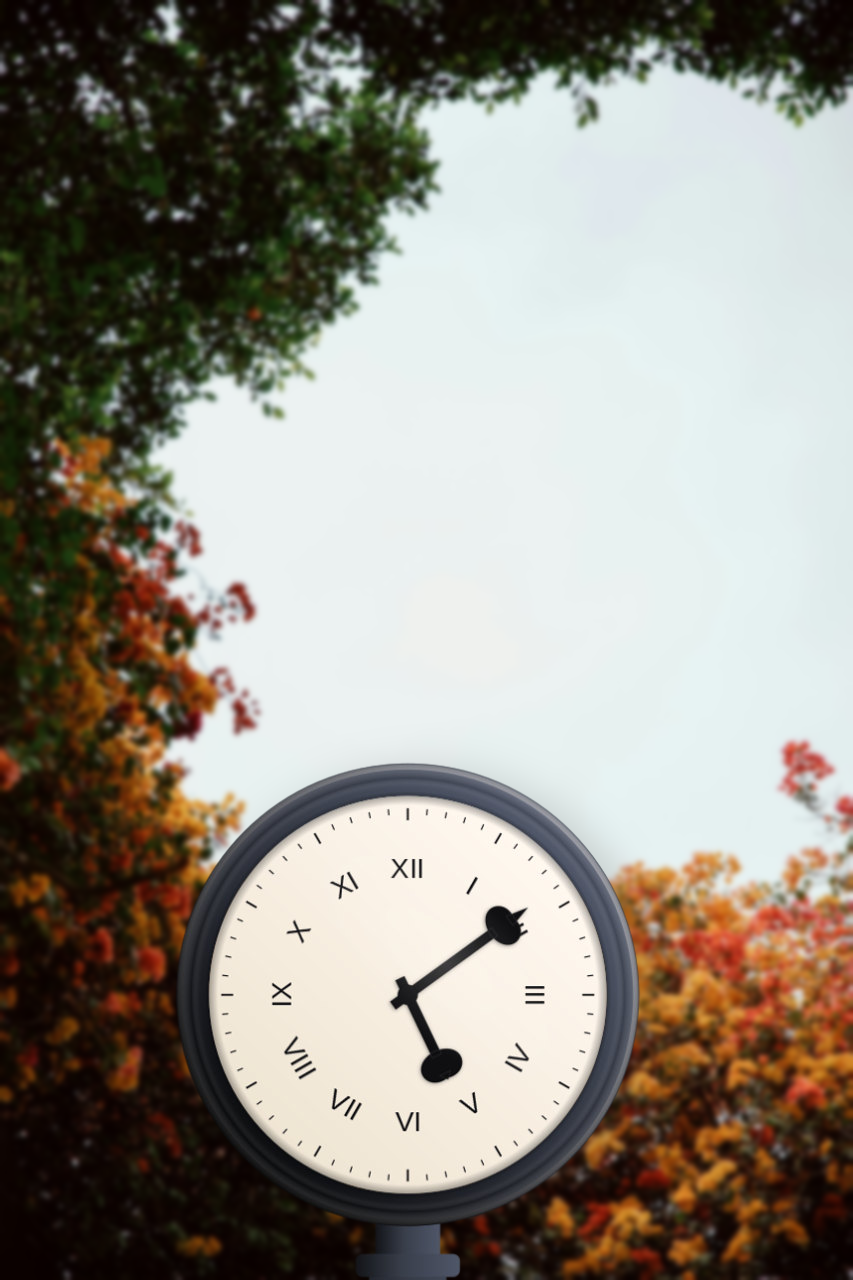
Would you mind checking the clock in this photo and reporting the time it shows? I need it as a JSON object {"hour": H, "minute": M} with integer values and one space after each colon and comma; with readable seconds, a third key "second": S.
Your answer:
{"hour": 5, "minute": 9}
